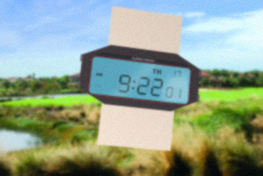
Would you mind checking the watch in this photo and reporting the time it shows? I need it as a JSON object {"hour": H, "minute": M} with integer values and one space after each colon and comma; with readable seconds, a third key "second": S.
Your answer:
{"hour": 9, "minute": 22, "second": 1}
